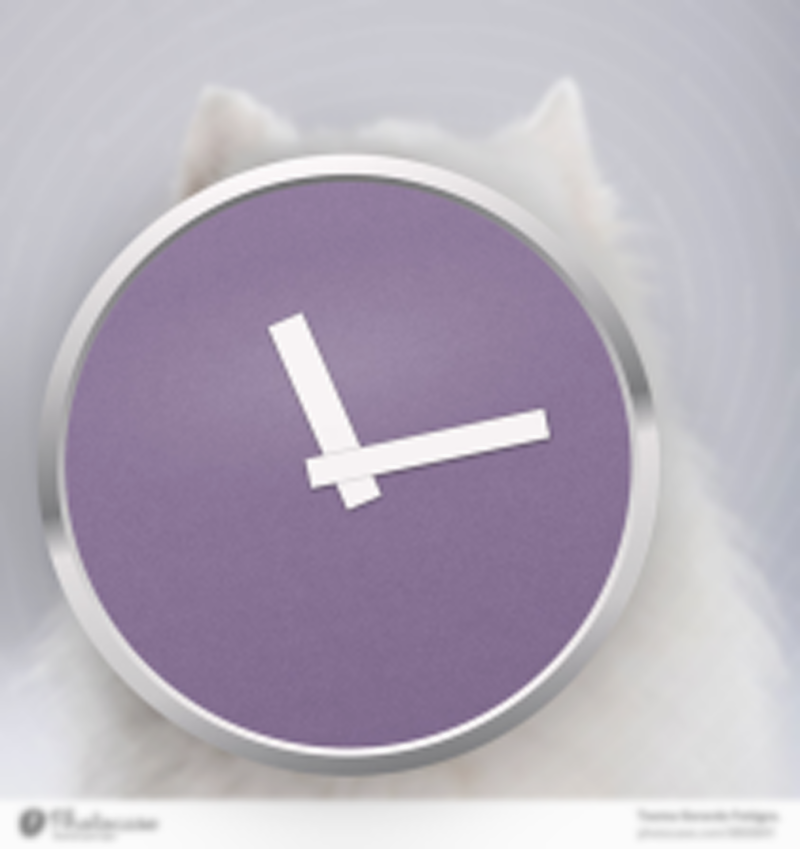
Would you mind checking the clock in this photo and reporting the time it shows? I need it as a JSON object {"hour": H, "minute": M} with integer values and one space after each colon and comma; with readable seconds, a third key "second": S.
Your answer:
{"hour": 11, "minute": 13}
